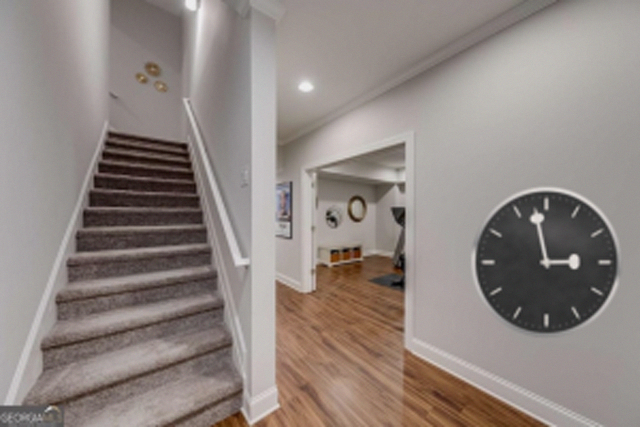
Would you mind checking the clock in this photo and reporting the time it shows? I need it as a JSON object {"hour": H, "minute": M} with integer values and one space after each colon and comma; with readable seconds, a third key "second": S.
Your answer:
{"hour": 2, "minute": 58}
